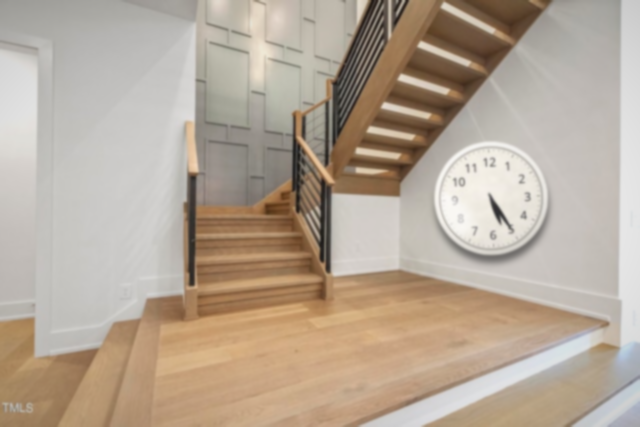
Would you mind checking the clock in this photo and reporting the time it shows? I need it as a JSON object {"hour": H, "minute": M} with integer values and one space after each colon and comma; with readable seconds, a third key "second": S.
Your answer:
{"hour": 5, "minute": 25}
